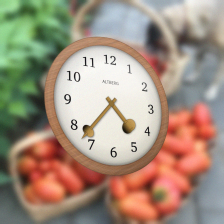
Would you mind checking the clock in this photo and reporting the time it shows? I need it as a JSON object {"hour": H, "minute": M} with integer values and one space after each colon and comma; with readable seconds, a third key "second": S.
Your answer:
{"hour": 4, "minute": 37}
